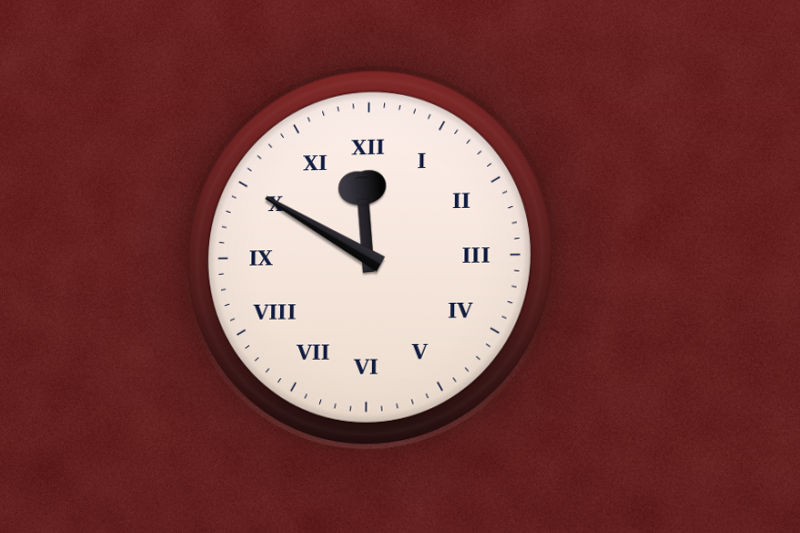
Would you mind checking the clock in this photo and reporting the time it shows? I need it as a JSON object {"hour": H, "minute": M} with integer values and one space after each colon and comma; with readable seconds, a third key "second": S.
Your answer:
{"hour": 11, "minute": 50}
